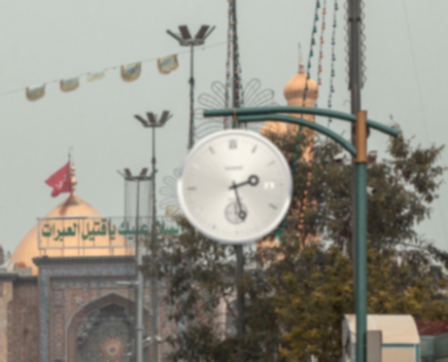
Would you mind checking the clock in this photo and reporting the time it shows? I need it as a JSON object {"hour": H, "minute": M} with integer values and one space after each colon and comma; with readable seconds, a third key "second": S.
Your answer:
{"hour": 2, "minute": 28}
